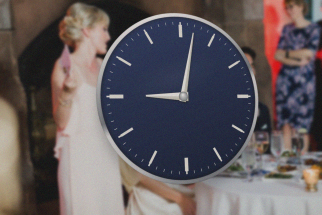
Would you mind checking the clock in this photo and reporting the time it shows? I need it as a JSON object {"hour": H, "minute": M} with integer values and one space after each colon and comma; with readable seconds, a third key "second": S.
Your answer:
{"hour": 9, "minute": 2}
